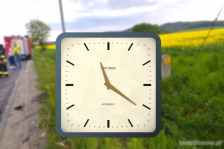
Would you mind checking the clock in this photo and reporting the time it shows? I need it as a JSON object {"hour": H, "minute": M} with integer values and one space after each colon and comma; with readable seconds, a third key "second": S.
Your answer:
{"hour": 11, "minute": 21}
